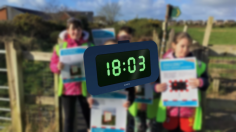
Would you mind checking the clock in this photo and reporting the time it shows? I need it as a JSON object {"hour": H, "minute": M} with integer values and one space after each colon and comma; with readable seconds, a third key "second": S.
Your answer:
{"hour": 18, "minute": 3}
